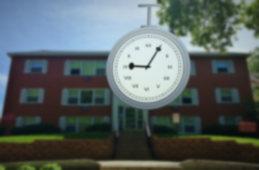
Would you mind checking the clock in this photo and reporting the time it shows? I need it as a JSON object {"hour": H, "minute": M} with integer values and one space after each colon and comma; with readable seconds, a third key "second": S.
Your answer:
{"hour": 9, "minute": 5}
